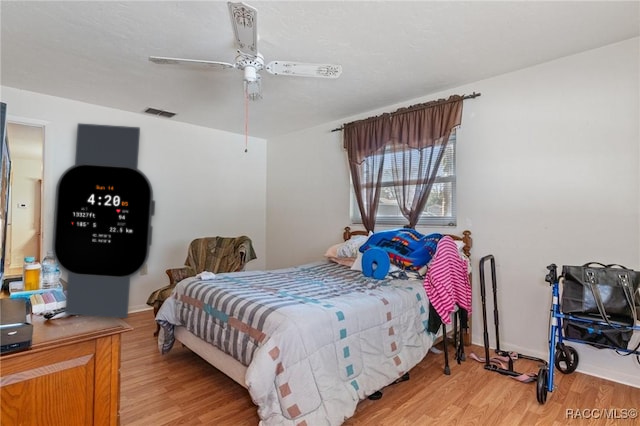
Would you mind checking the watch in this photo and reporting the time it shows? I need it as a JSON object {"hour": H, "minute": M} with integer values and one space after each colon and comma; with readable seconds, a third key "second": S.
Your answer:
{"hour": 4, "minute": 20}
